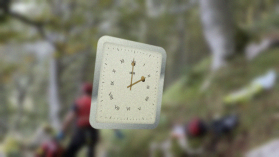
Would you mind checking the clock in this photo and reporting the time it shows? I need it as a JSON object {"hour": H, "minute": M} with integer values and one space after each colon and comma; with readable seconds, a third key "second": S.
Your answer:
{"hour": 2, "minute": 0}
